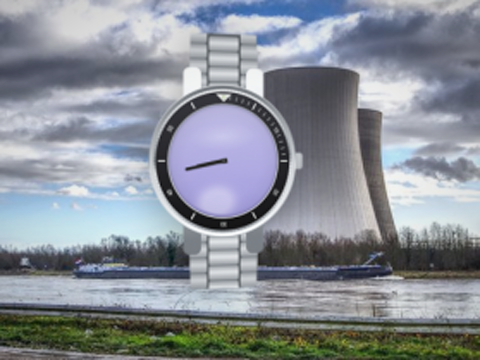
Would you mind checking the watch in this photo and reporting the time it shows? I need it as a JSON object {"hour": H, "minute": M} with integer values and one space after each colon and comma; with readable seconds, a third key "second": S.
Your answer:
{"hour": 8, "minute": 43}
